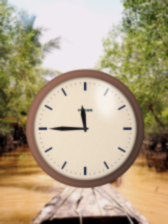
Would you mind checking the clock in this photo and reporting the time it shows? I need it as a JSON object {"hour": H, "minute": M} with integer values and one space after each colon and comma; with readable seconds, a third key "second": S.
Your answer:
{"hour": 11, "minute": 45}
